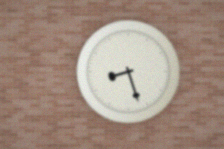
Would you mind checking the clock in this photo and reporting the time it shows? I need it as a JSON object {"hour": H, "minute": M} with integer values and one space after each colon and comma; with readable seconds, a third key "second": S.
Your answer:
{"hour": 8, "minute": 27}
